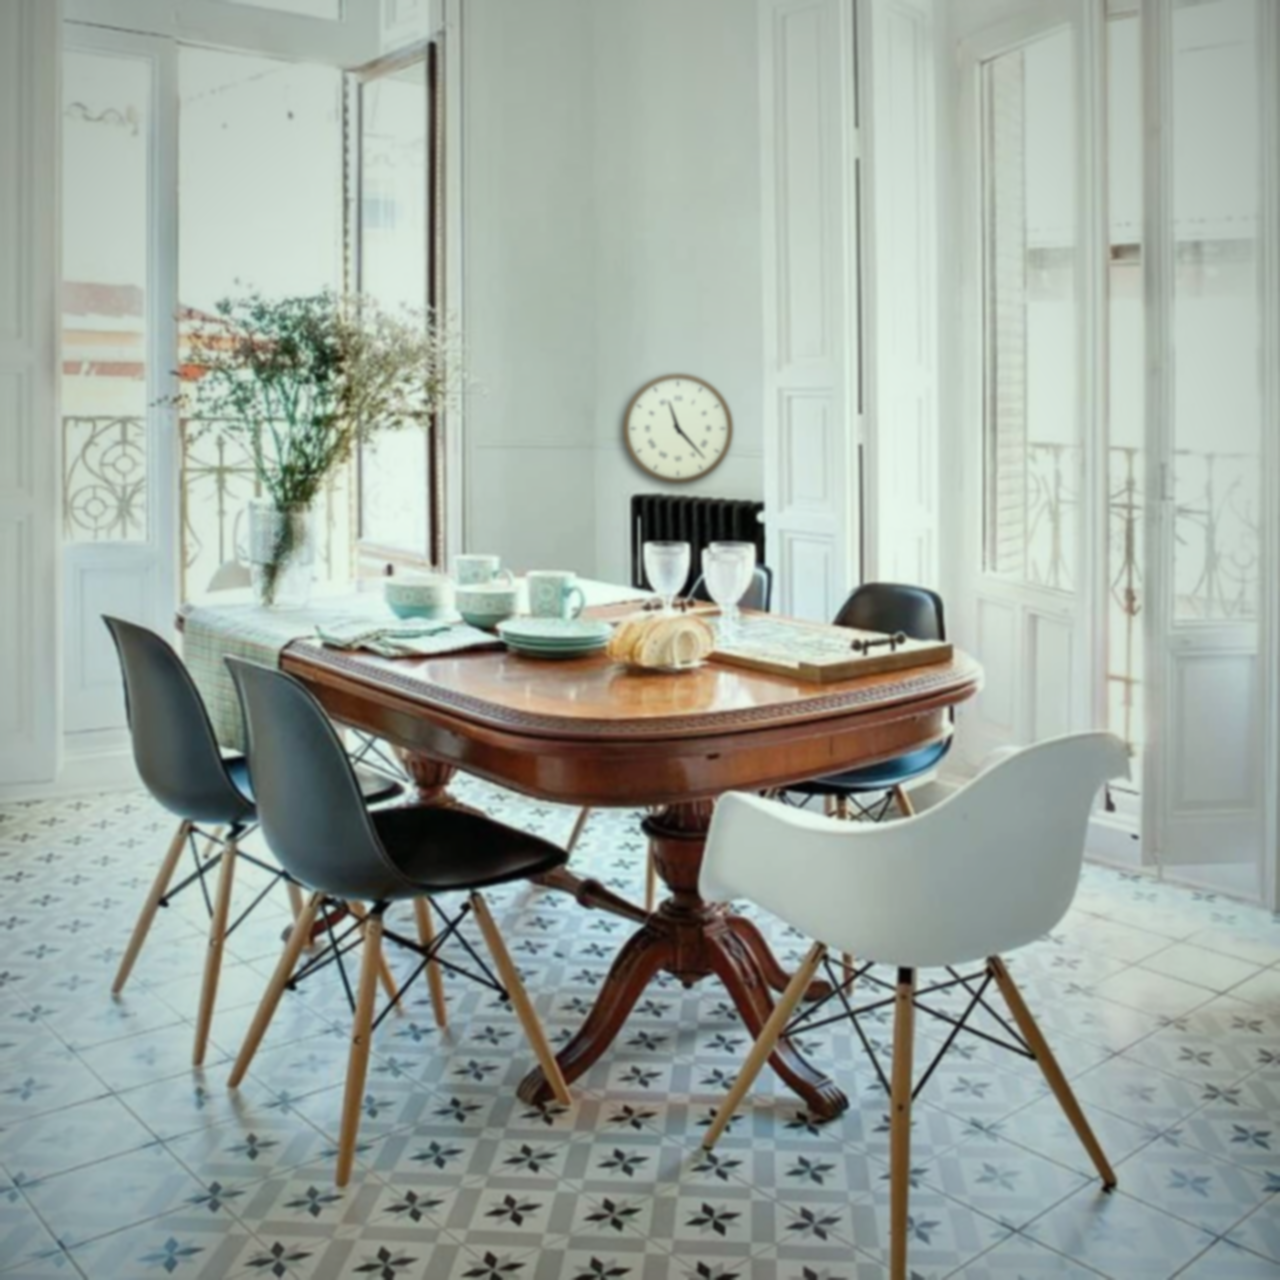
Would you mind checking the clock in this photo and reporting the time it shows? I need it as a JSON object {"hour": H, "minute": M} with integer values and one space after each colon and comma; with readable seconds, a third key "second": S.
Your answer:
{"hour": 11, "minute": 23}
